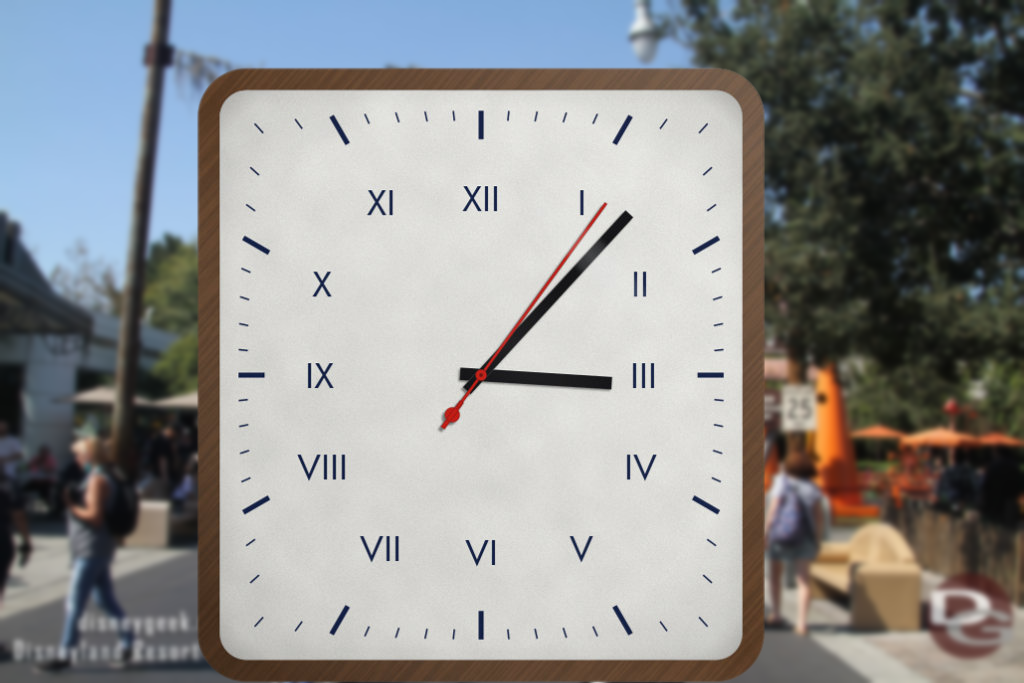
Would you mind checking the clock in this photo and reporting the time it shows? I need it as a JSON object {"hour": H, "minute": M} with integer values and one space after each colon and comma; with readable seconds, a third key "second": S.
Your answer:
{"hour": 3, "minute": 7, "second": 6}
